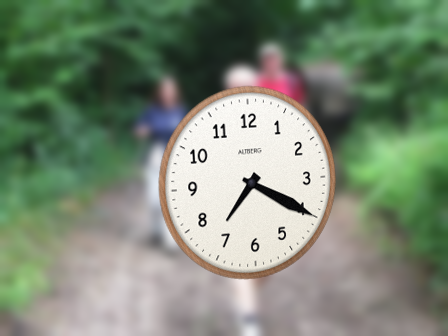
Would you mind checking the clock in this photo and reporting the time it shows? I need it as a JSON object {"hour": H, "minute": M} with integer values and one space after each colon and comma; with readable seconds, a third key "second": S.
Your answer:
{"hour": 7, "minute": 20}
